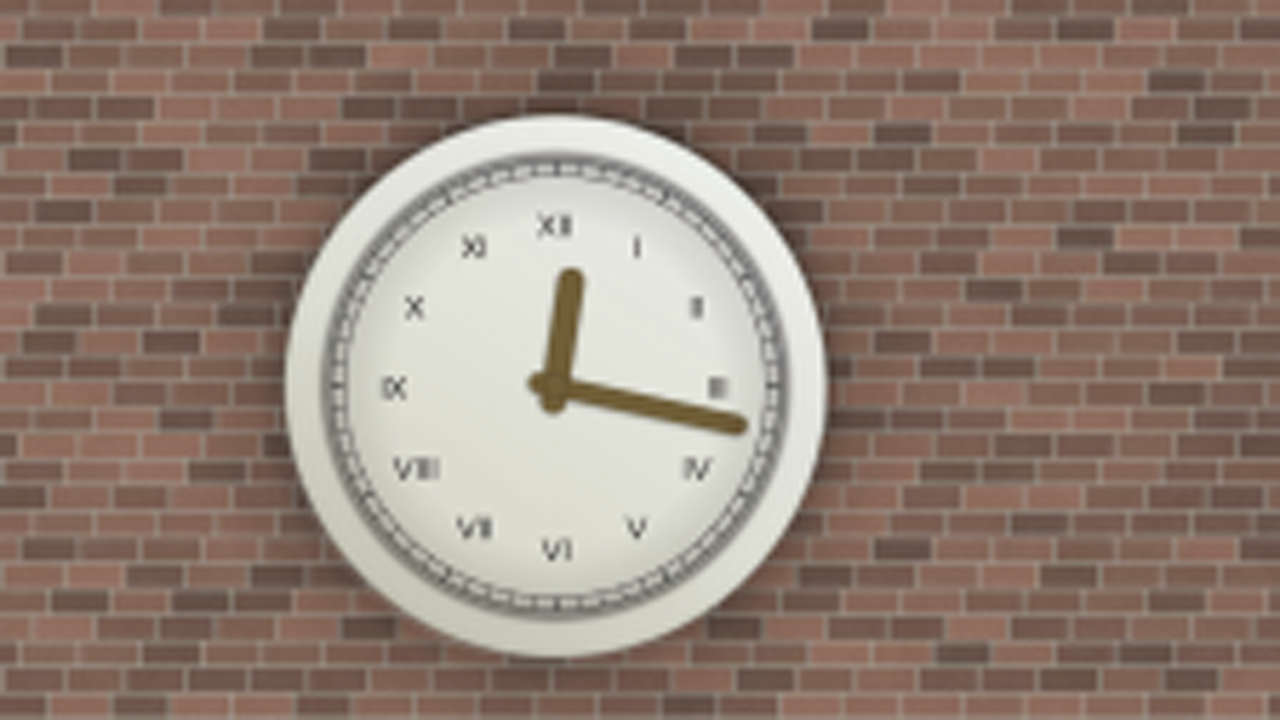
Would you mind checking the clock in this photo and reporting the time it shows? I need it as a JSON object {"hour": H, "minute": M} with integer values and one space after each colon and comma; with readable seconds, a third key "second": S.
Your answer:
{"hour": 12, "minute": 17}
